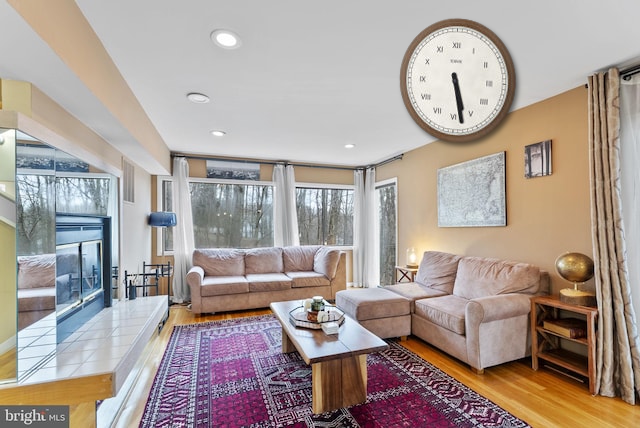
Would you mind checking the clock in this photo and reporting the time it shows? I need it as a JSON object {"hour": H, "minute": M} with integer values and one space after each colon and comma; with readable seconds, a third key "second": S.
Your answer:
{"hour": 5, "minute": 28}
